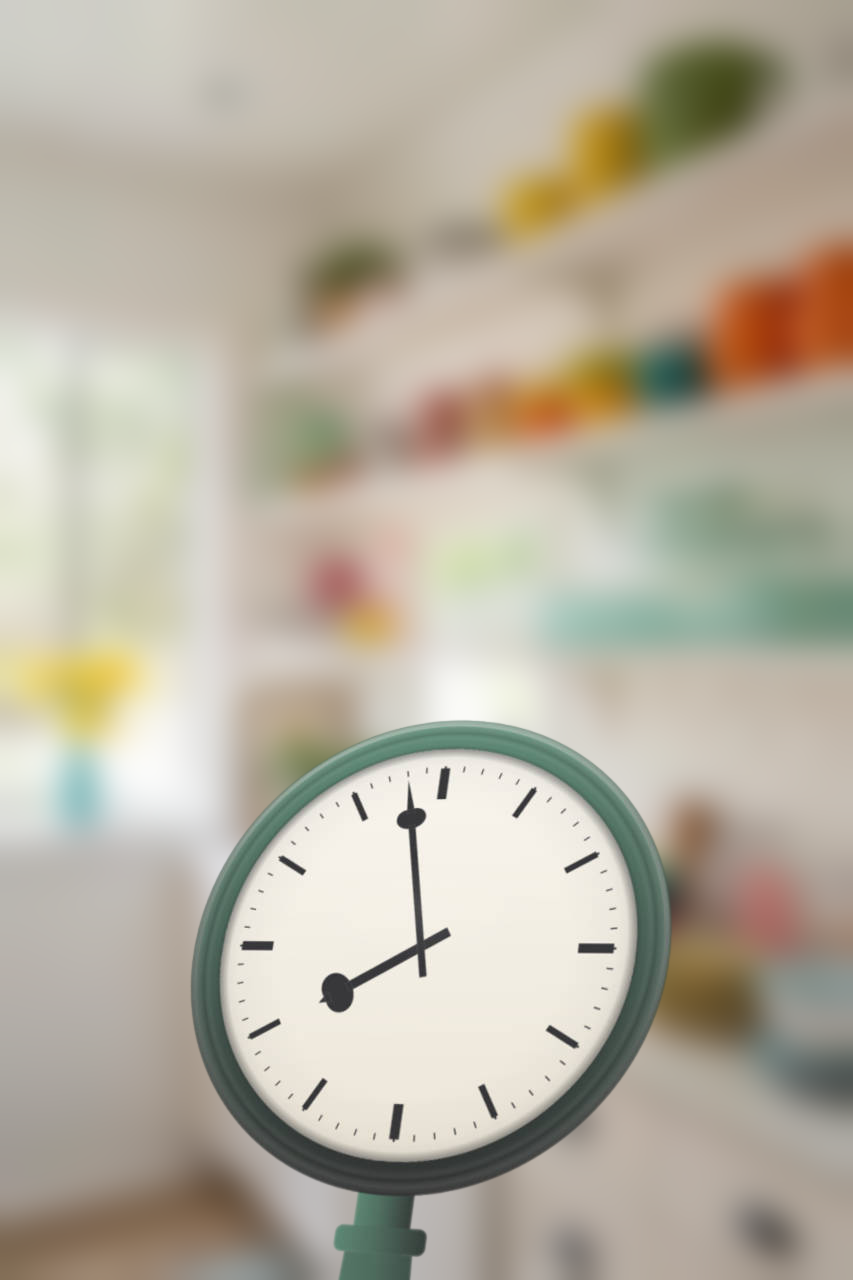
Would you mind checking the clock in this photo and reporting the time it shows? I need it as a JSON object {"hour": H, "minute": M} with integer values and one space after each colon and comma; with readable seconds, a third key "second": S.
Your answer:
{"hour": 7, "minute": 58}
